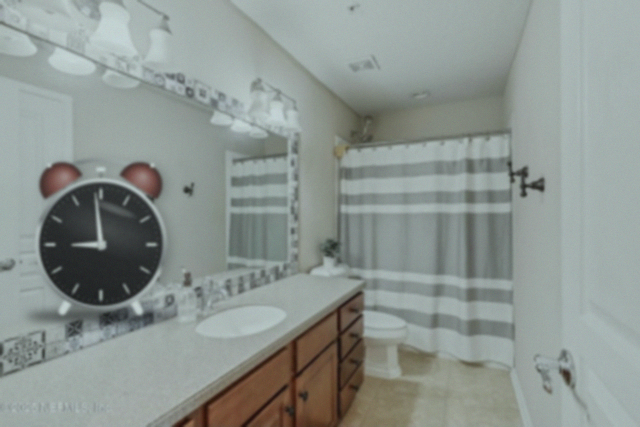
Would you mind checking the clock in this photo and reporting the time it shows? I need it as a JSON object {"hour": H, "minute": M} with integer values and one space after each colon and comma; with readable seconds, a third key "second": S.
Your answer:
{"hour": 8, "minute": 59}
